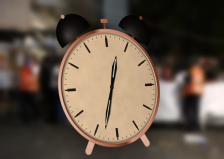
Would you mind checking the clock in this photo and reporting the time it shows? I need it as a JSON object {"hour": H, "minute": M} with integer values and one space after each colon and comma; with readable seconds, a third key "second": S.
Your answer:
{"hour": 12, "minute": 33}
